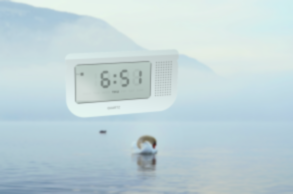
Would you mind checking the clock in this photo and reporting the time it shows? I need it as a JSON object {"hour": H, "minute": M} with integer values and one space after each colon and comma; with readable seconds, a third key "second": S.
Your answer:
{"hour": 6, "minute": 51}
